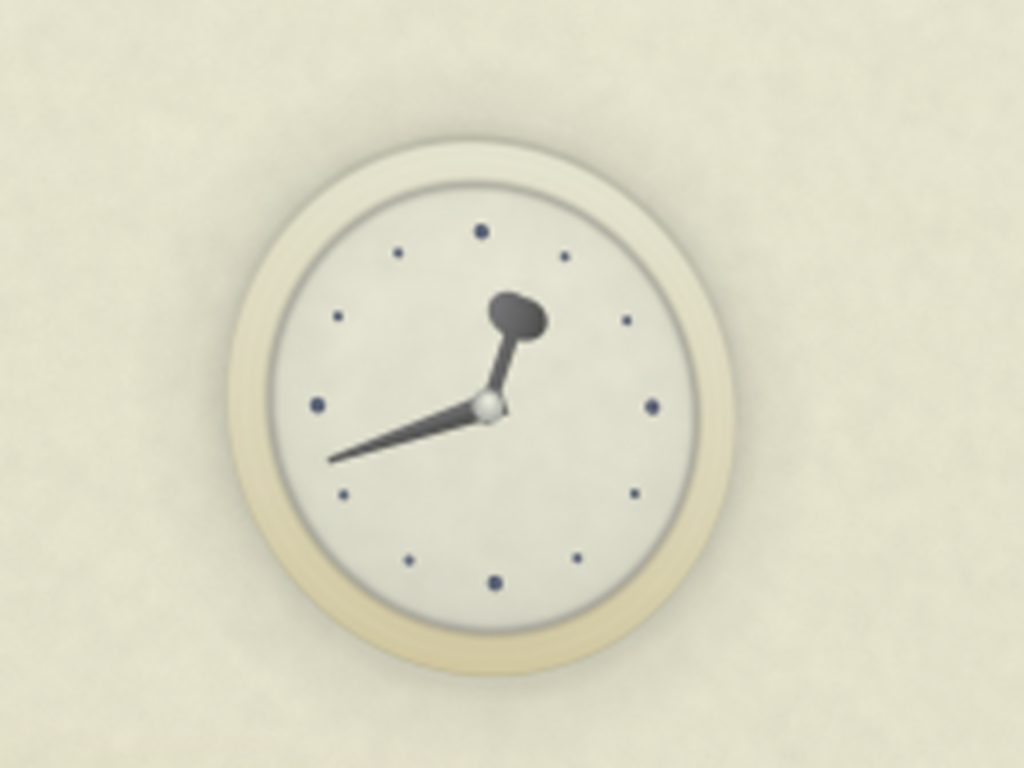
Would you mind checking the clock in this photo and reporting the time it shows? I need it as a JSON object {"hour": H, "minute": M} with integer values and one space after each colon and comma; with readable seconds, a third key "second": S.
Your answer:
{"hour": 12, "minute": 42}
